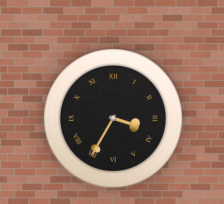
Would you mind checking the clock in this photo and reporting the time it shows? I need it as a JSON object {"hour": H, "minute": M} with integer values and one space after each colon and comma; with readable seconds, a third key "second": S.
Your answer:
{"hour": 3, "minute": 35}
